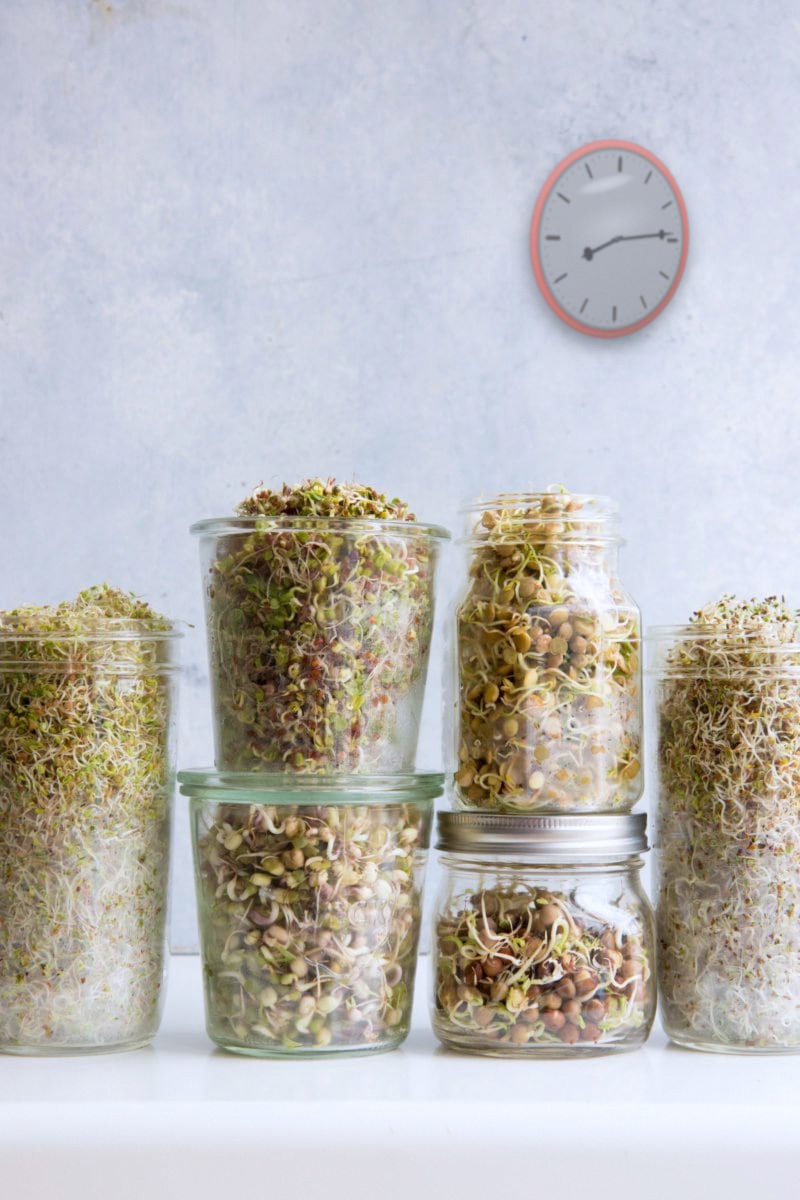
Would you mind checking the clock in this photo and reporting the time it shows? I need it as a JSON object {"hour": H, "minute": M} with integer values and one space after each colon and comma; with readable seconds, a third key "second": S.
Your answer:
{"hour": 8, "minute": 14}
